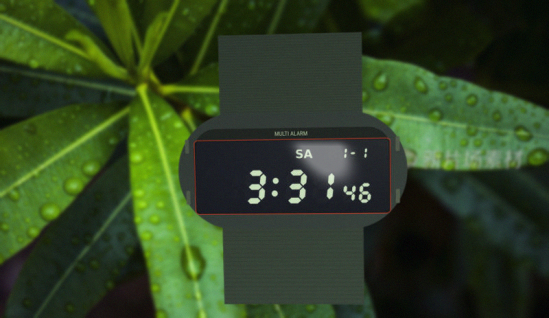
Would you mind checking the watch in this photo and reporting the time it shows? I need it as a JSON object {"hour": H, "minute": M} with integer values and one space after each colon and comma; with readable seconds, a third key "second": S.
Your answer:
{"hour": 3, "minute": 31, "second": 46}
